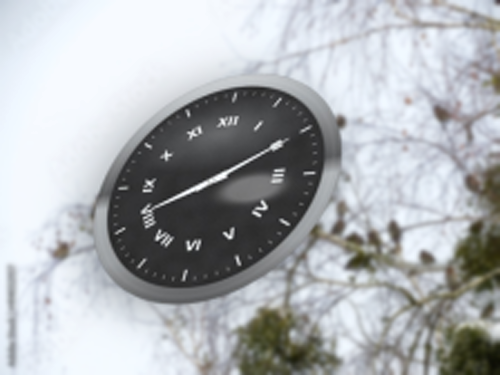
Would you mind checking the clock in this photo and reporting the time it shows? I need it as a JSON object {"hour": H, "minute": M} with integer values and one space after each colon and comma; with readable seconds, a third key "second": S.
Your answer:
{"hour": 8, "minute": 10}
